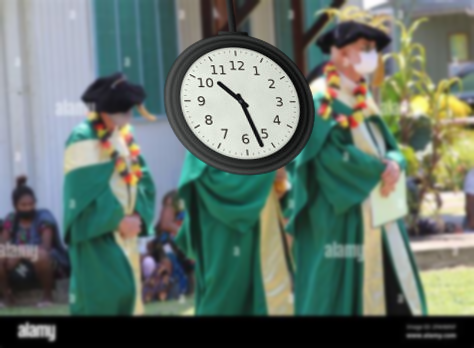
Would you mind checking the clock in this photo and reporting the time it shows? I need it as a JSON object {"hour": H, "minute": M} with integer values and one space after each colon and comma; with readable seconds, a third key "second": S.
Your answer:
{"hour": 10, "minute": 27}
